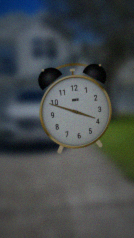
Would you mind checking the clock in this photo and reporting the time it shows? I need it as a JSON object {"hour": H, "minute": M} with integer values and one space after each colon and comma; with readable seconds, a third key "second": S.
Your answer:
{"hour": 3, "minute": 49}
